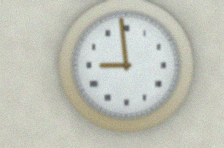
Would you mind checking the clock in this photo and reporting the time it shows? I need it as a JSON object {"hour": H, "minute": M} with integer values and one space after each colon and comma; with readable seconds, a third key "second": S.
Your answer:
{"hour": 8, "minute": 59}
